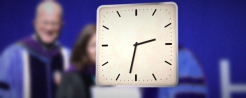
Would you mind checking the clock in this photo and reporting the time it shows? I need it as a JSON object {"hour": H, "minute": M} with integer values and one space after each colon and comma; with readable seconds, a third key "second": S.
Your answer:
{"hour": 2, "minute": 32}
